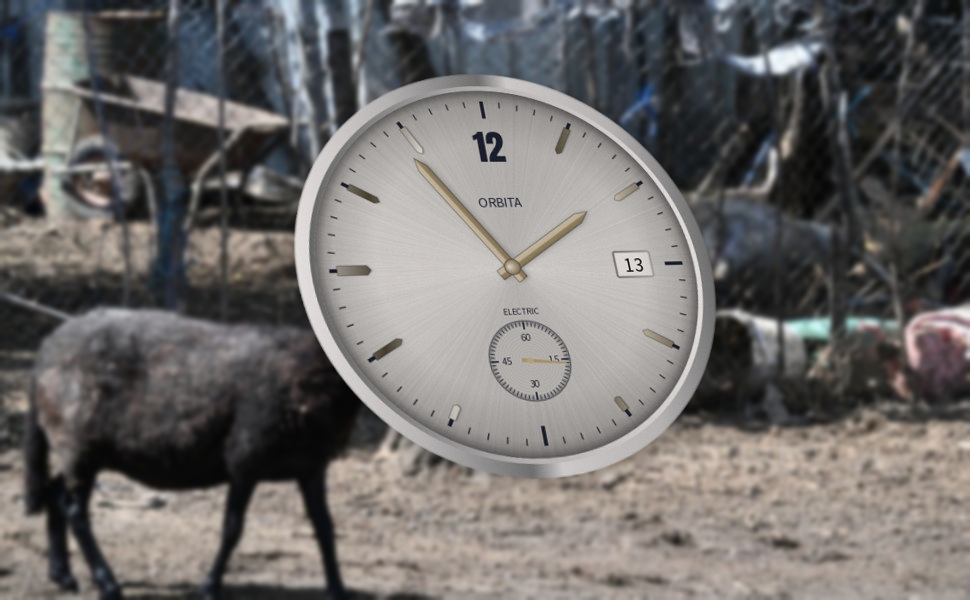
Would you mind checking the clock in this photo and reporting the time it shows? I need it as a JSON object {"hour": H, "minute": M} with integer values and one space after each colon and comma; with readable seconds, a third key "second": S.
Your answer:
{"hour": 1, "minute": 54, "second": 16}
